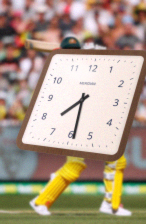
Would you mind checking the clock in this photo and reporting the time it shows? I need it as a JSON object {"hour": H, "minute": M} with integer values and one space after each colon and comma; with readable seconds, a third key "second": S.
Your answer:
{"hour": 7, "minute": 29}
